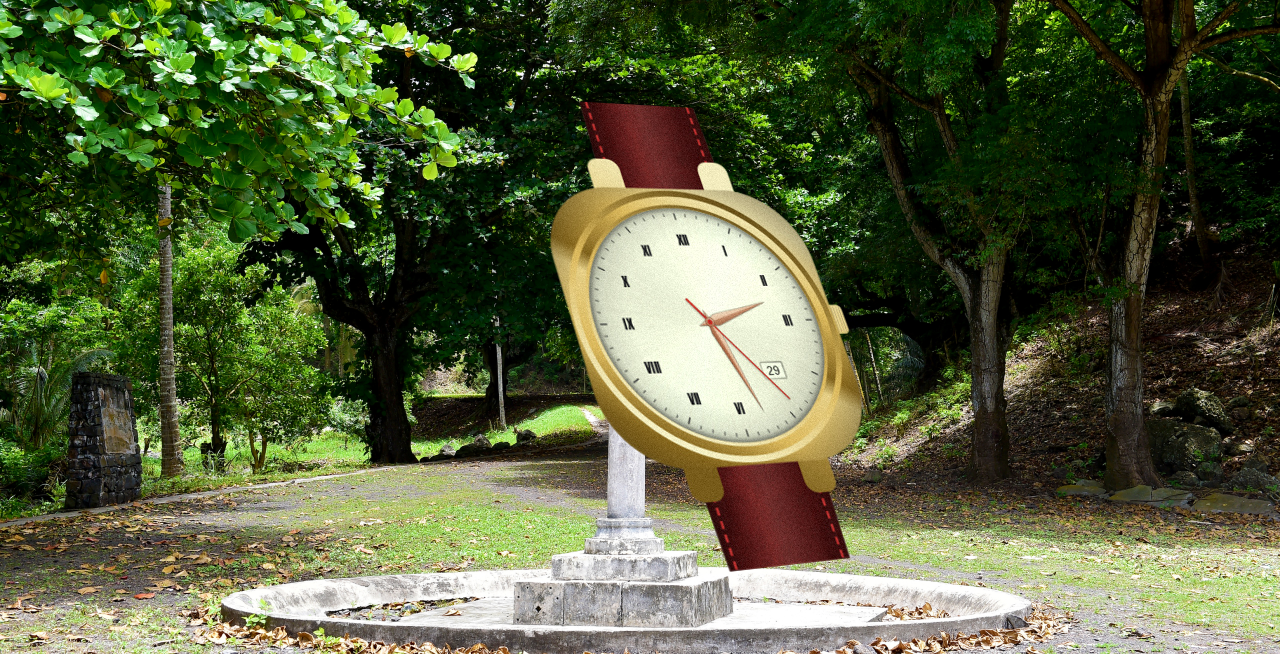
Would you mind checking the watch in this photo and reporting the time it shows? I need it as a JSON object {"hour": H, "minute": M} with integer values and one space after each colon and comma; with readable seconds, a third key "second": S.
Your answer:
{"hour": 2, "minute": 27, "second": 24}
